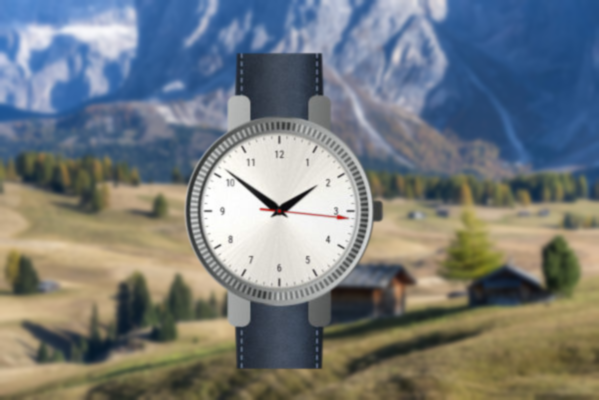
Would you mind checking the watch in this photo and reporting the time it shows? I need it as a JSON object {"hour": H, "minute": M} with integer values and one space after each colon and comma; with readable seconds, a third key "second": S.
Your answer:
{"hour": 1, "minute": 51, "second": 16}
